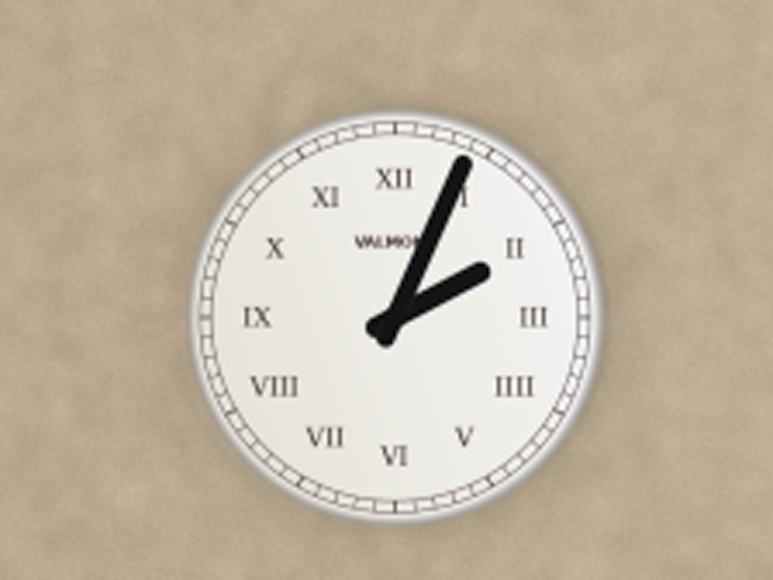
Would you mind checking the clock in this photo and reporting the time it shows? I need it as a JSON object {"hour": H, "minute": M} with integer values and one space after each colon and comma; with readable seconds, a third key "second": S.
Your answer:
{"hour": 2, "minute": 4}
